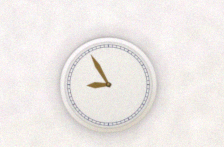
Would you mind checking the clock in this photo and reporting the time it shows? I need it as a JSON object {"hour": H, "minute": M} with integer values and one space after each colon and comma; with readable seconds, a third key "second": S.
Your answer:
{"hour": 8, "minute": 55}
